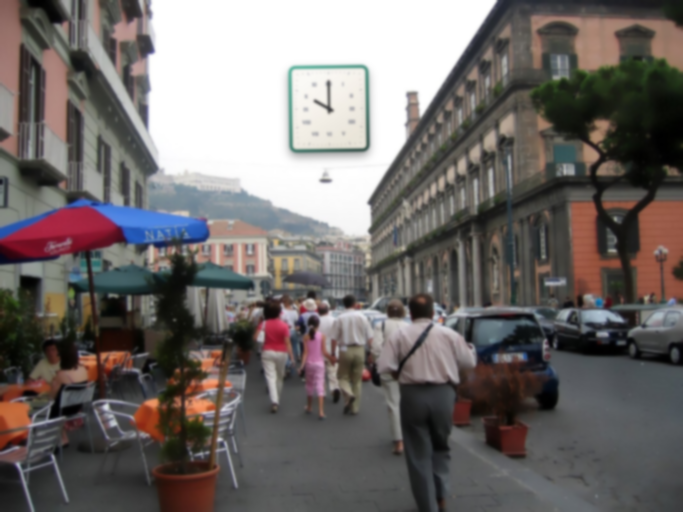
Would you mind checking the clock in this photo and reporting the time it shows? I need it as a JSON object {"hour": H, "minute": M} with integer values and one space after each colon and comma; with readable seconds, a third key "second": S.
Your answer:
{"hour": 10, "minute": 0}
